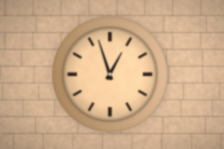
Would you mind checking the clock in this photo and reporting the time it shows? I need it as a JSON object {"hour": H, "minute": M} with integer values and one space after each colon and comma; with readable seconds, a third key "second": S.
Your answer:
{"hour": 12, "minute": 57}
